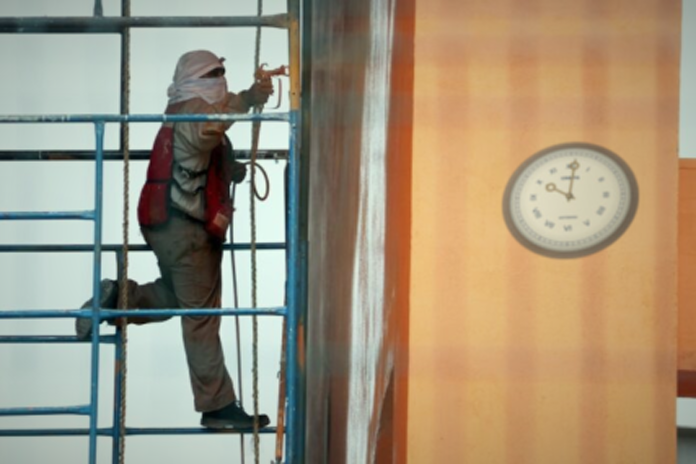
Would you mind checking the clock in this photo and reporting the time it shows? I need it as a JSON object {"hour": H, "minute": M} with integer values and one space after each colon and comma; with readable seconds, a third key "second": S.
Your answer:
{"hour": 10, "minute": 1}
